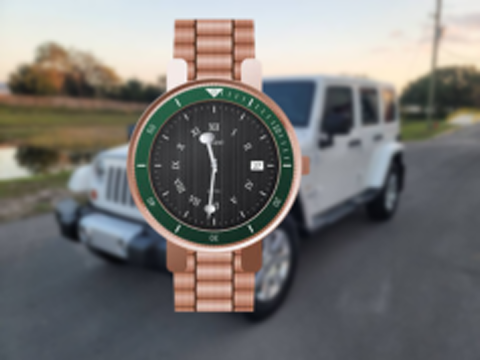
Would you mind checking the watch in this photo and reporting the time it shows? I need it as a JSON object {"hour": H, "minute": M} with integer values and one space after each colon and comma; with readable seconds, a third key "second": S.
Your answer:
{"hour": 11, "minute": 31}
